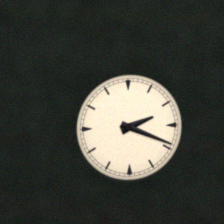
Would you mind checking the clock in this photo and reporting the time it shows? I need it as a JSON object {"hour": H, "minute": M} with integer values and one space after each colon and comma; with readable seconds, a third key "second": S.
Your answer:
{"hour": 2, "minute": 19}
